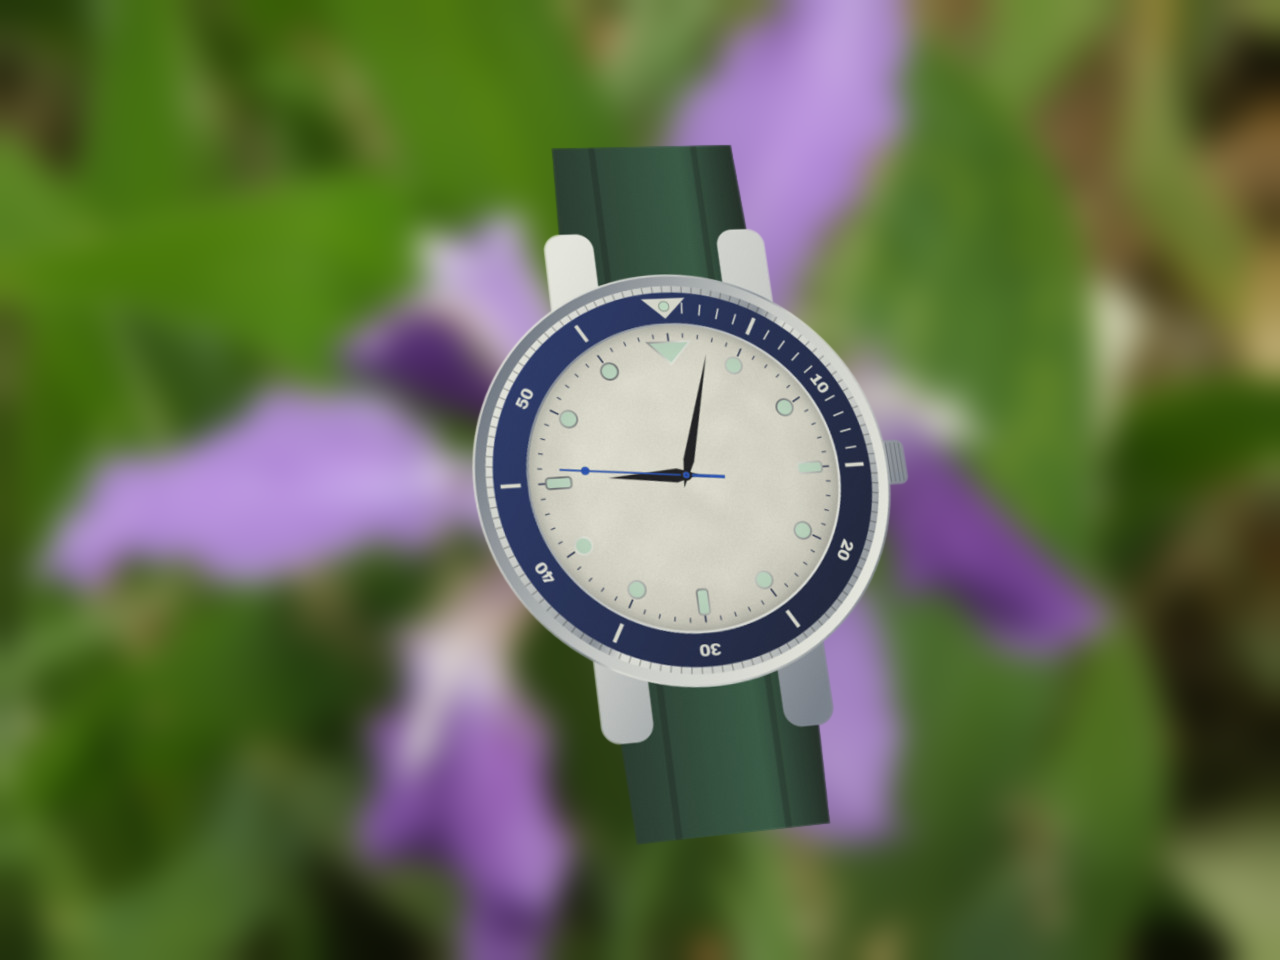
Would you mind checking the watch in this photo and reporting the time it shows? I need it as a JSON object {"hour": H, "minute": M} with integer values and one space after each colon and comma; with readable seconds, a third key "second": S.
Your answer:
{"hour": 9, "minute": 2, "second": 46}
